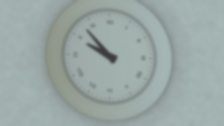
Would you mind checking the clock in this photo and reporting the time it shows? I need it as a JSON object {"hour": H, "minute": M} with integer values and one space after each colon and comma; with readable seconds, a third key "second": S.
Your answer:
{"hour": 9, "minute": 53}
